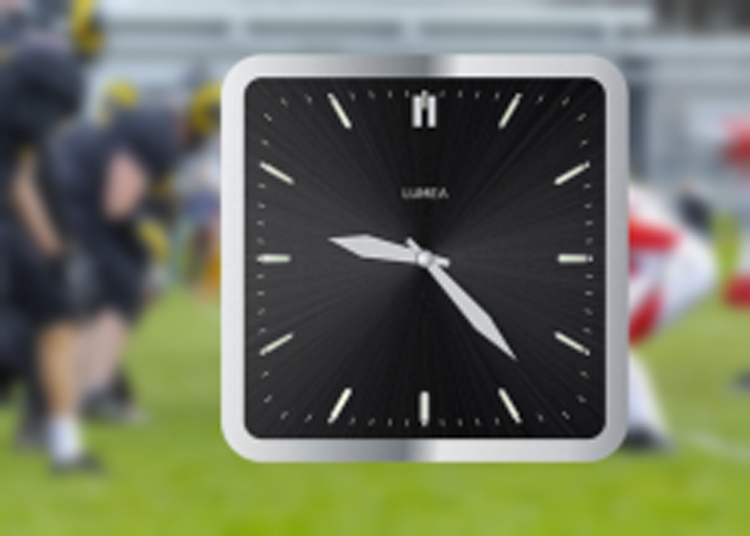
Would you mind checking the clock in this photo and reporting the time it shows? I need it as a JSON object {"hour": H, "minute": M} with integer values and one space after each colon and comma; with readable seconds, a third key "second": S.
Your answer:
{"hour": 9, "minute": 23}
